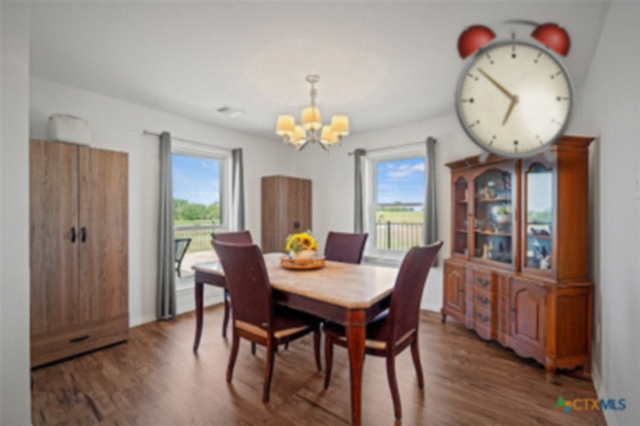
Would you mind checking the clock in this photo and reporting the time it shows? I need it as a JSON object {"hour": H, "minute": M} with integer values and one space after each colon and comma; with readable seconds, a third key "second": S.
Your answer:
{"hour": 6, "minute": 52}
